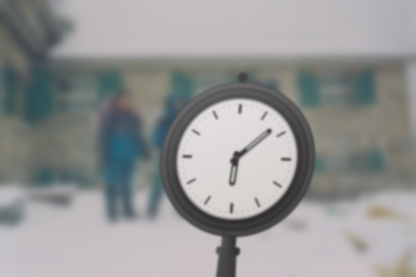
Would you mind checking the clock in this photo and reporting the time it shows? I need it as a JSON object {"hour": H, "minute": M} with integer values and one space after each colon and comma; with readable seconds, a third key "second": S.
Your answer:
{"hour": 6, "minute": 8}
